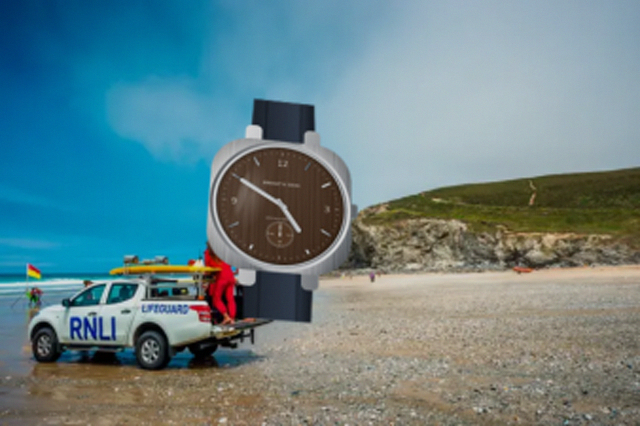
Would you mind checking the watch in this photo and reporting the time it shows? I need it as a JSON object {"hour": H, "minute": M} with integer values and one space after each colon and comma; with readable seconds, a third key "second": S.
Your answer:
{"hour": 4, "minute": 50}
